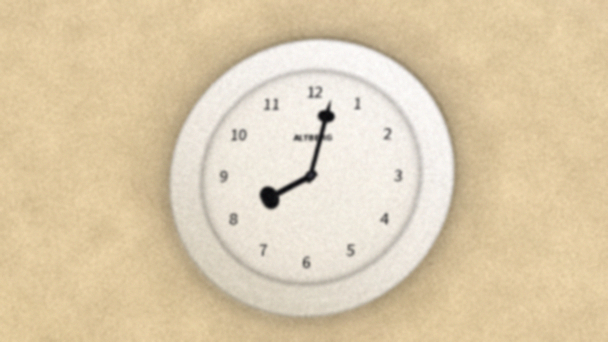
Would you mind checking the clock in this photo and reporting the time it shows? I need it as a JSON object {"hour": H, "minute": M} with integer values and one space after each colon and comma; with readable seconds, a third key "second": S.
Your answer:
{"hour": 8, "minute": 2}
